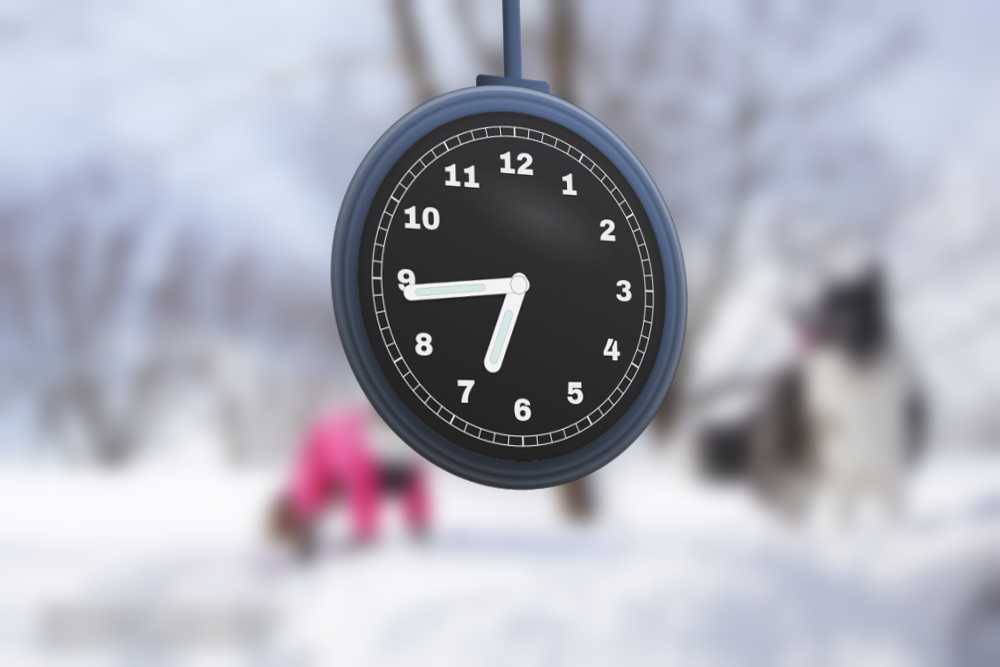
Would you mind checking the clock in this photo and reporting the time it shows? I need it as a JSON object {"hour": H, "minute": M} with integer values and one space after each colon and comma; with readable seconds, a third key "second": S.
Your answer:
{"hour": 6, "minute": 44}
